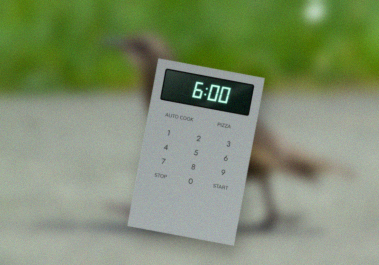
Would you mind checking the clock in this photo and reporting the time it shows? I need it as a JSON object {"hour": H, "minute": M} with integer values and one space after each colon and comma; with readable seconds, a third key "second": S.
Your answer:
{"hour": 6, "minute": 0}
